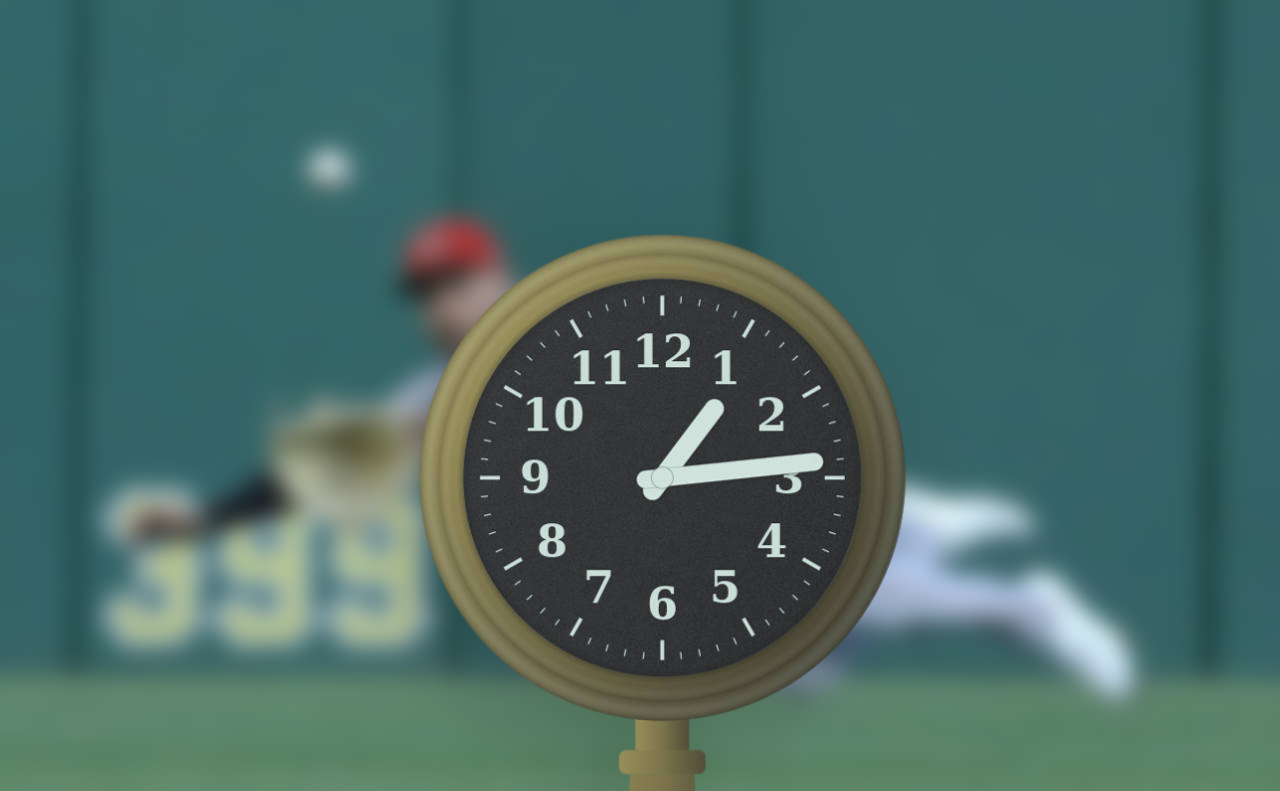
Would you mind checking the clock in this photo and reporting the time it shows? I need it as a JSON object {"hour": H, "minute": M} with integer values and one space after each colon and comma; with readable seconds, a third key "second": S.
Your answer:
{"hour": 1, "minute": 14}
